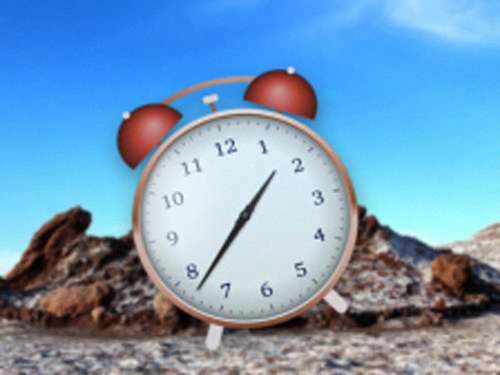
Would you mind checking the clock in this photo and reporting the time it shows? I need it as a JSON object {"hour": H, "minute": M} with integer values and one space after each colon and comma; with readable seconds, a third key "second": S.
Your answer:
{"hour": 1, "minute": 38}
